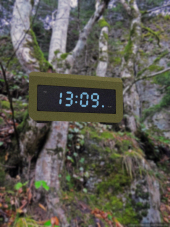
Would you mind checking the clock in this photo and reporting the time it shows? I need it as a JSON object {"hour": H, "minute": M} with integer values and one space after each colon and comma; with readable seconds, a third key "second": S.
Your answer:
{"hour": 13, "minute": 9}
